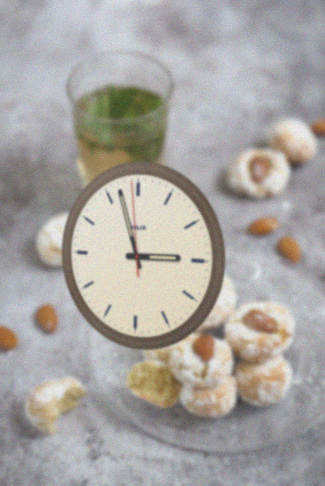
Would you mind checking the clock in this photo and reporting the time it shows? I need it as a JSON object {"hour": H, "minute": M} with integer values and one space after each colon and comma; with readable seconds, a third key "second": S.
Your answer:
{"hour": 2, "minute": 56, "second": 59}
